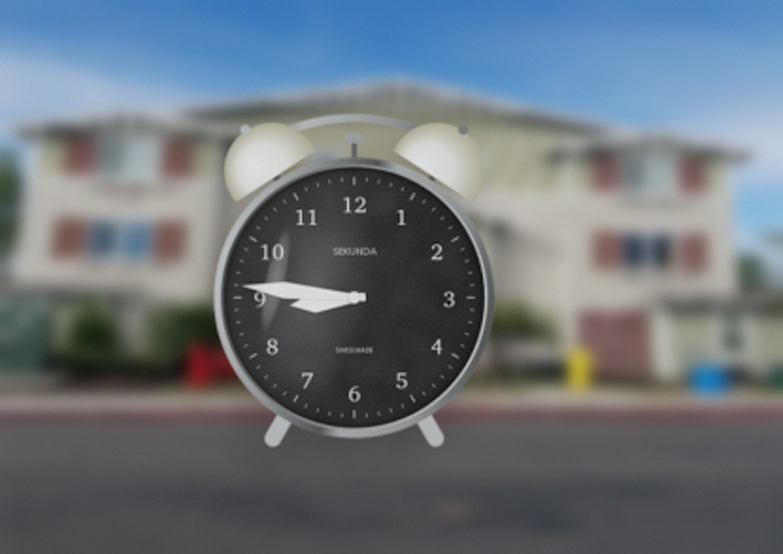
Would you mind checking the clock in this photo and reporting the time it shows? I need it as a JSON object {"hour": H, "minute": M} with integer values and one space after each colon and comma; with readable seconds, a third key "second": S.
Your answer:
{"hour": 8, "minute": 46}
